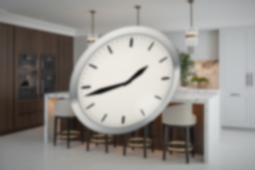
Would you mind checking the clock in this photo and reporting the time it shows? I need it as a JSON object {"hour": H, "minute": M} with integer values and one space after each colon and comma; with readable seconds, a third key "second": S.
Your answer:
{"hour": 1, "minute": 43}
